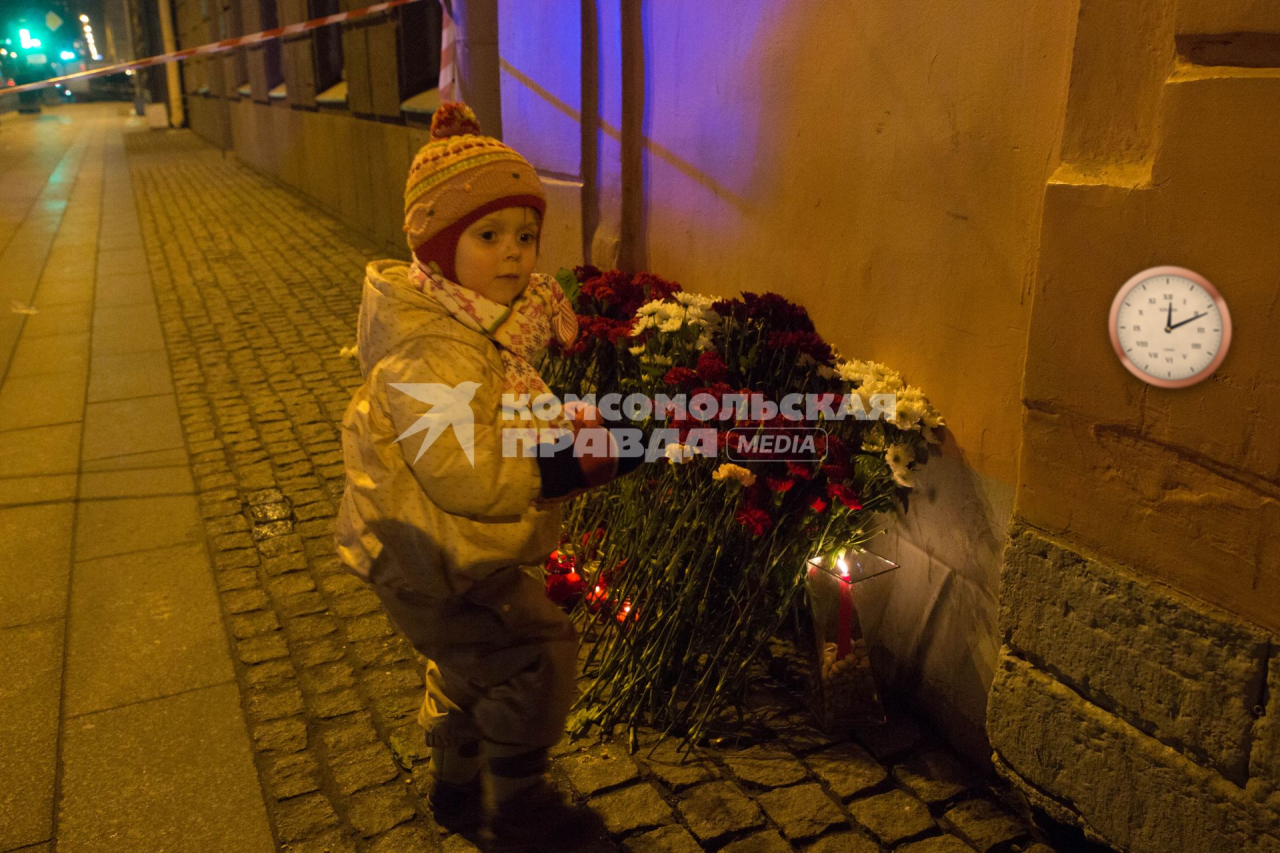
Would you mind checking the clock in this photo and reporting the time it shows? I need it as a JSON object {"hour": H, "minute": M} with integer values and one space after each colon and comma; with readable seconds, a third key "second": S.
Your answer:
{"hour": 12, "minute": 11}
